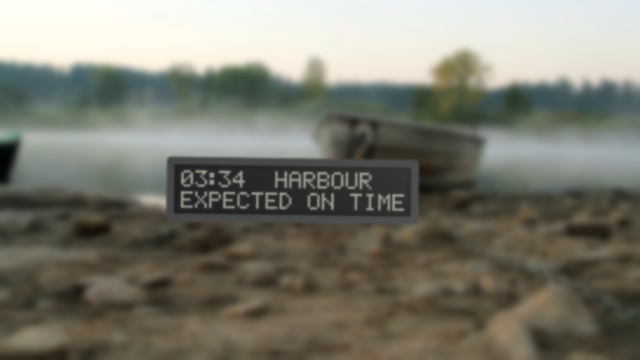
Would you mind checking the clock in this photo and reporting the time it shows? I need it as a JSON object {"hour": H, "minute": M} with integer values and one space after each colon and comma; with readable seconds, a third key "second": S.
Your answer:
{"hour": 3, "minute": 34}
